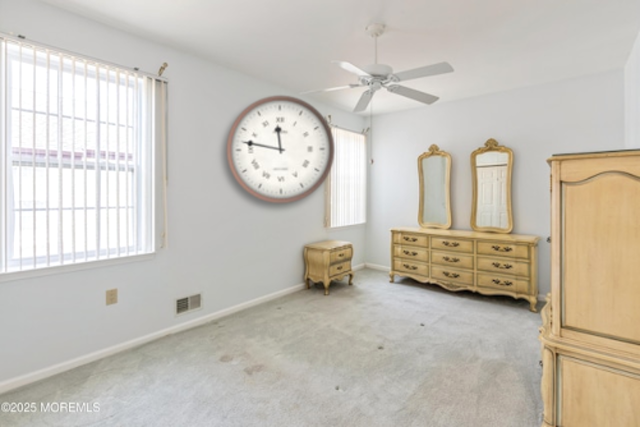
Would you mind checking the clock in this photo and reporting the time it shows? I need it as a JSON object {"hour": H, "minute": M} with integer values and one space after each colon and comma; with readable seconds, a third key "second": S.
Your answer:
{"hour": 11, "minute": 47}
